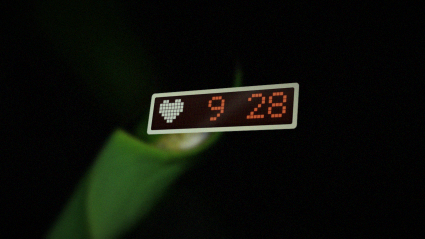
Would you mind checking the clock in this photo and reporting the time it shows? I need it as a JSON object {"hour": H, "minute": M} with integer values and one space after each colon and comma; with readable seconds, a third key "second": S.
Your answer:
{"hour": 9, "minute": 28}
